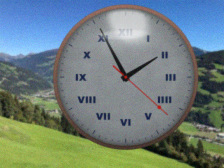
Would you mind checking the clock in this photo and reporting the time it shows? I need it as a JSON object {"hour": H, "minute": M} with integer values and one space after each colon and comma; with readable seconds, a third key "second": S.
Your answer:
{"hour": 1, "minute": 55, "second": 22}
